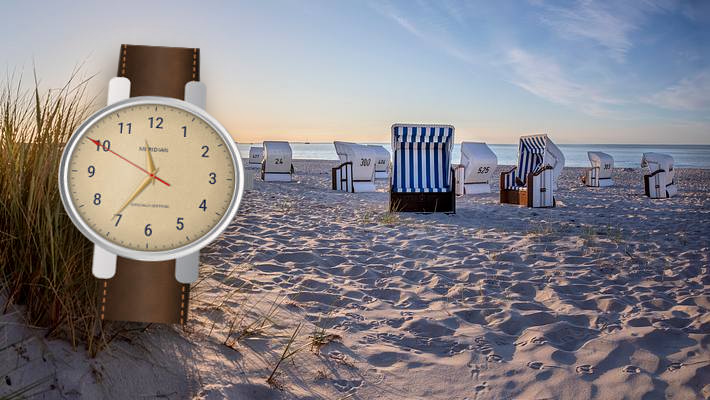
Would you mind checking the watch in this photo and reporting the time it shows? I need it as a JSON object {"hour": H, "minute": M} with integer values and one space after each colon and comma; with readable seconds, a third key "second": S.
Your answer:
{"hour": 11, "minute": 35, "second": 50}
